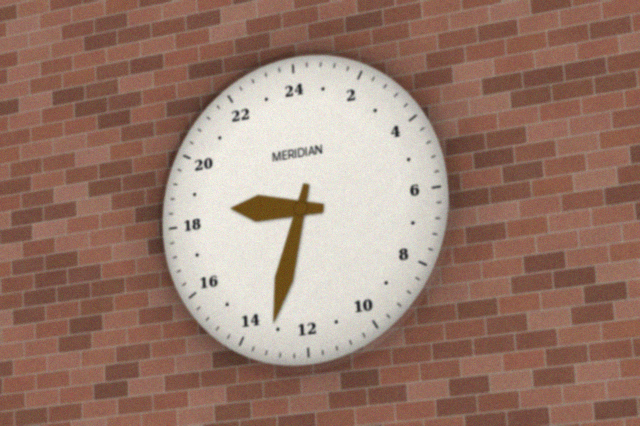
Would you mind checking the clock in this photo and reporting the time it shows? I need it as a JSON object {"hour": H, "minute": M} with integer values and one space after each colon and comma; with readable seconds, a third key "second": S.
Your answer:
{"hour": 18, "minute": 33}
